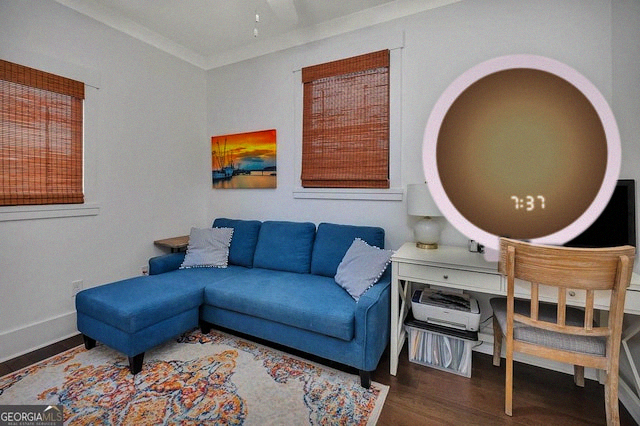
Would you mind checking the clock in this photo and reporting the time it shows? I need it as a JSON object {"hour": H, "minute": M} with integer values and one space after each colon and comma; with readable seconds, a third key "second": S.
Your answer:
{"hour": 7, "minute": 37}
